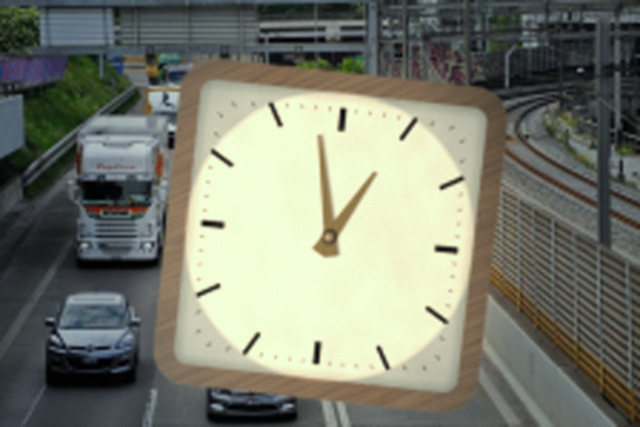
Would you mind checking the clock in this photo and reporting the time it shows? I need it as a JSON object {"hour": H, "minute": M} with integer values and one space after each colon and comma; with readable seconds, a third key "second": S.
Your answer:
{"hour": 12, "minute": 58}
